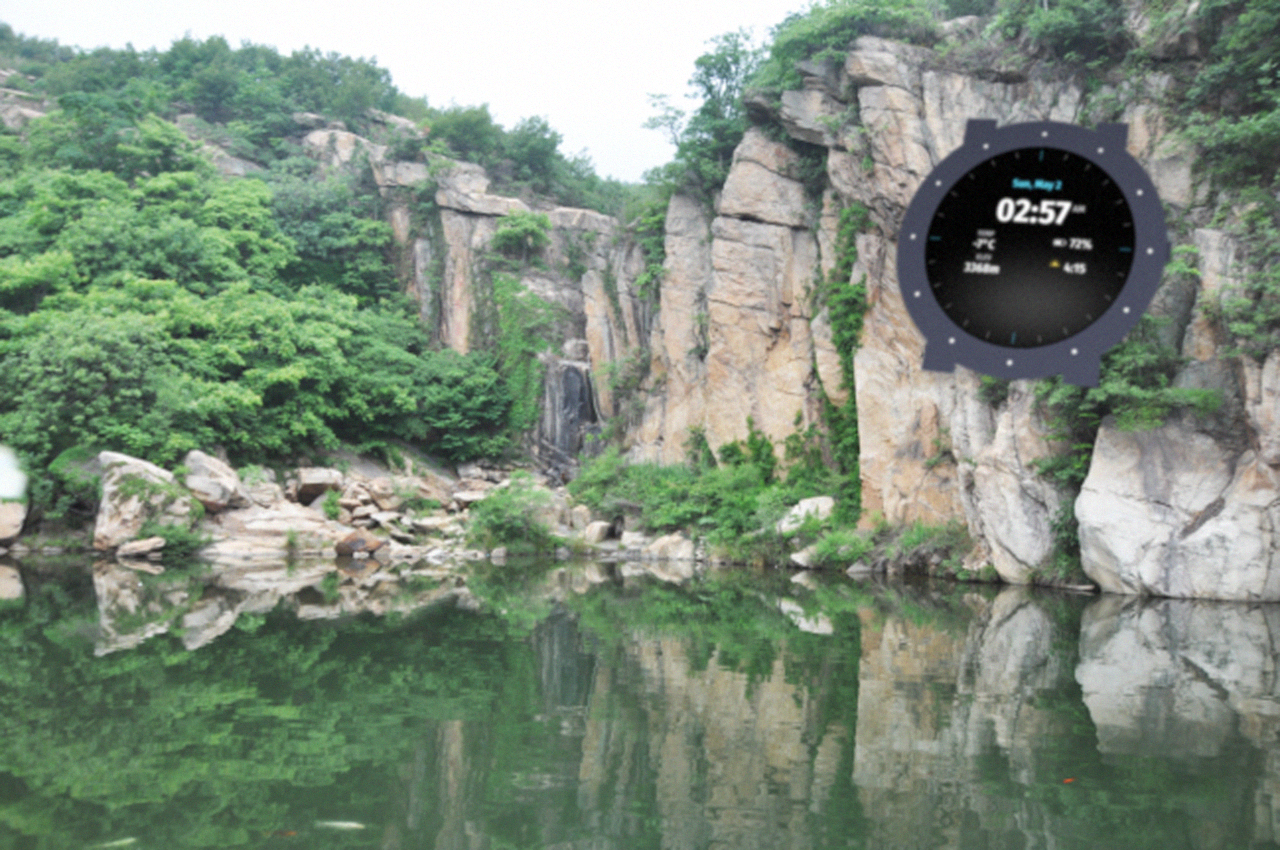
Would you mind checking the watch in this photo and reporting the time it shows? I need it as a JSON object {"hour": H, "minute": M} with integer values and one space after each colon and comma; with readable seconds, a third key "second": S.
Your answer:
{"hour": 2, "minute": 57}
